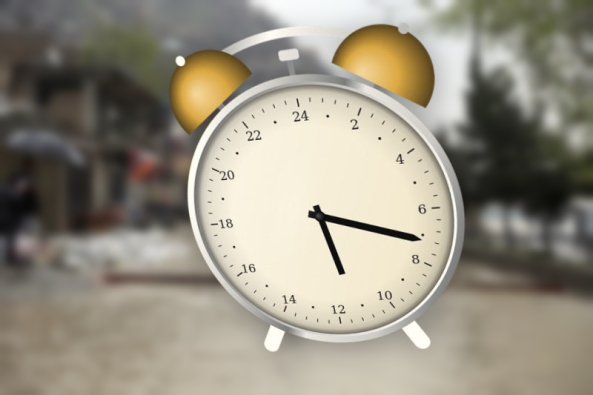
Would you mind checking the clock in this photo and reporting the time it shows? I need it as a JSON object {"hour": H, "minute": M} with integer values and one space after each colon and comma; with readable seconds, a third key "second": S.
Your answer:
{"hour": 11, "minute": 18}
